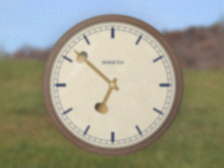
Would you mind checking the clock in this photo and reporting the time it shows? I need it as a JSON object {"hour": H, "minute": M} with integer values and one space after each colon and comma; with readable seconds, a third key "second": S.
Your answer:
{"hour": 6, "minute": 52}
